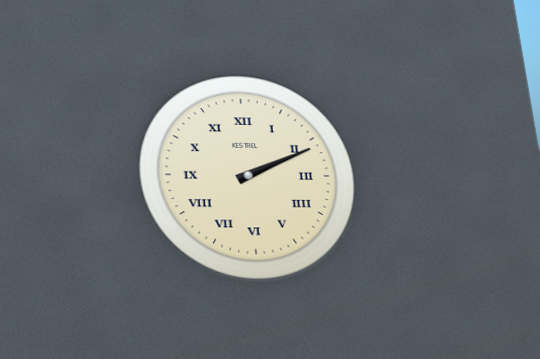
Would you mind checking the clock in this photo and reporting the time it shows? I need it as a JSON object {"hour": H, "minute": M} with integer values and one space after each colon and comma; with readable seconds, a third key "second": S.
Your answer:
{"hour": 2, "minute": 11}
